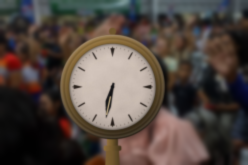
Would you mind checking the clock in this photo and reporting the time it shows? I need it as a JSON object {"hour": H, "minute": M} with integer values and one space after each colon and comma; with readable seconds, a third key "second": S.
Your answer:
{"hour": 6, "minute": 32}
